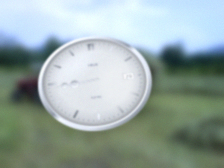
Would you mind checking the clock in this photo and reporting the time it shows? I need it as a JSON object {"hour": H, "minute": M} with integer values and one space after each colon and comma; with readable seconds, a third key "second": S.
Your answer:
{"hour": 8, "minute": 44}
